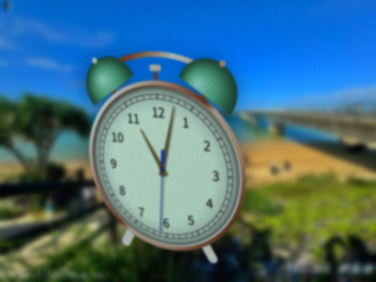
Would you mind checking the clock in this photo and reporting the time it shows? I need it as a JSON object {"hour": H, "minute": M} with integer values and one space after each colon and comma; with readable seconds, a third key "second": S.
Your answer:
{"hour": 11, "minute": 2, "second": 31}
